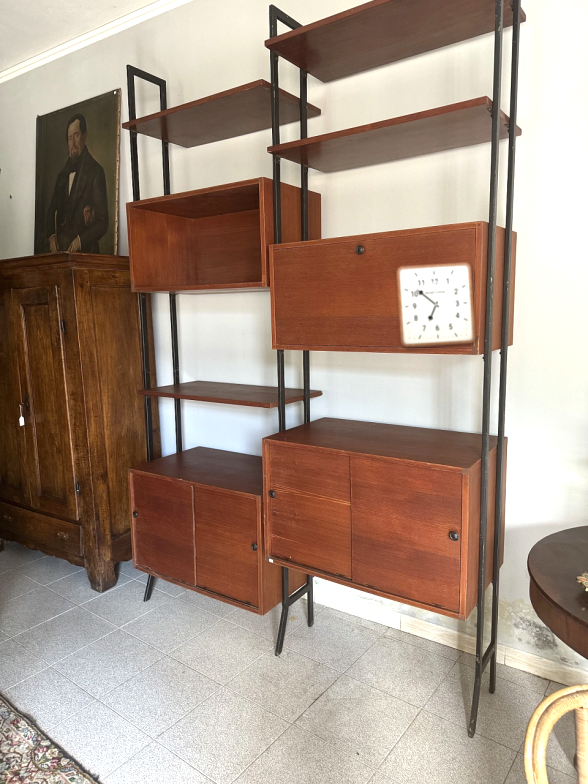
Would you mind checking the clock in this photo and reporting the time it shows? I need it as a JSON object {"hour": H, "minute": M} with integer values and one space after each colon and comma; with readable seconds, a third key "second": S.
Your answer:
{"hour": 6, "minute": 52}
